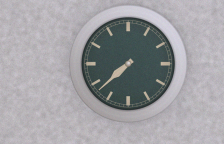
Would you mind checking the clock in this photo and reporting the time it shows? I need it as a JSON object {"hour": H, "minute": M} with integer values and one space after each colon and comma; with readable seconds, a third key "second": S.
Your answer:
{"hour": 7, "minute": 38}
